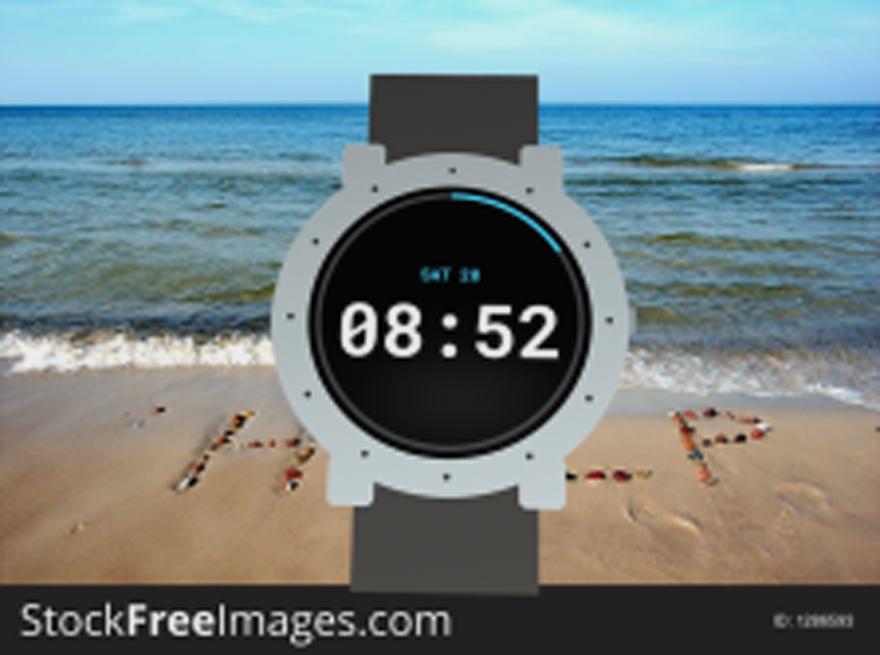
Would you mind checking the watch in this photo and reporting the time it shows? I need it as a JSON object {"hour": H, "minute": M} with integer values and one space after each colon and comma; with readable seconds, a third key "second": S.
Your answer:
{"hour": 8, "minute": 52}
